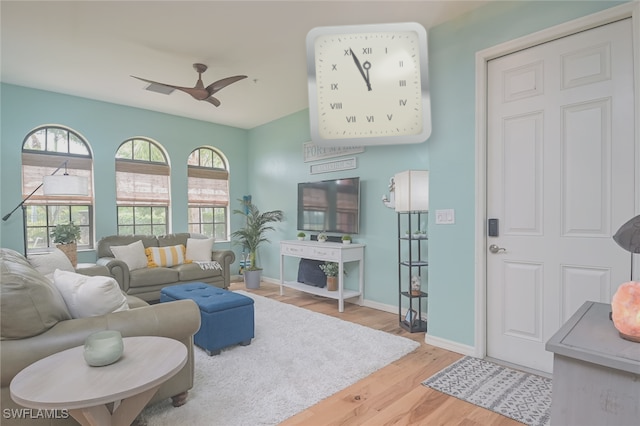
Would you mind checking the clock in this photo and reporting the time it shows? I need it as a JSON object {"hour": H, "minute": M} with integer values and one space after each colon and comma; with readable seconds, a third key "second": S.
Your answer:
{"hour": 11, "minute": 56}
